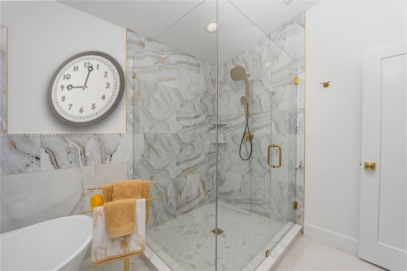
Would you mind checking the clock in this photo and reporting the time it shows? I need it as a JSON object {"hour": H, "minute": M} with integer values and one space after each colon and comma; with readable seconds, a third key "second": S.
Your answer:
{"hour": 9, "minute": 2}
